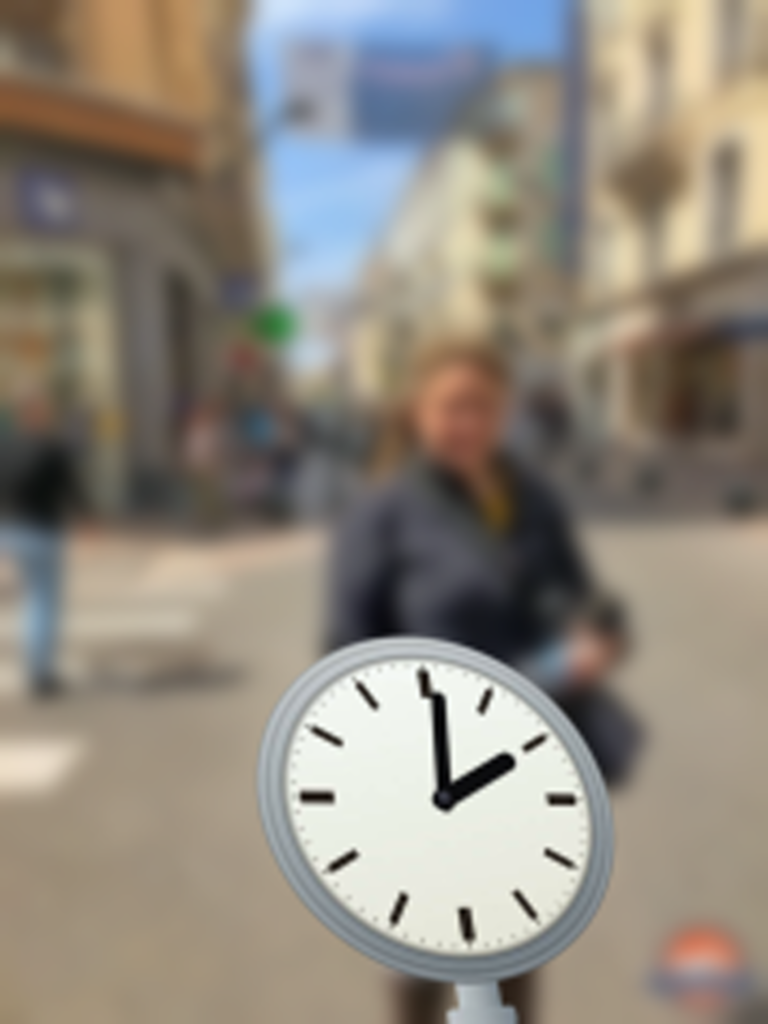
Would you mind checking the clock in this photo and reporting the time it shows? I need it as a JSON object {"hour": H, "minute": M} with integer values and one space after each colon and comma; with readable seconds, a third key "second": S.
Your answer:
{"hour": 2, "minute": 1}
